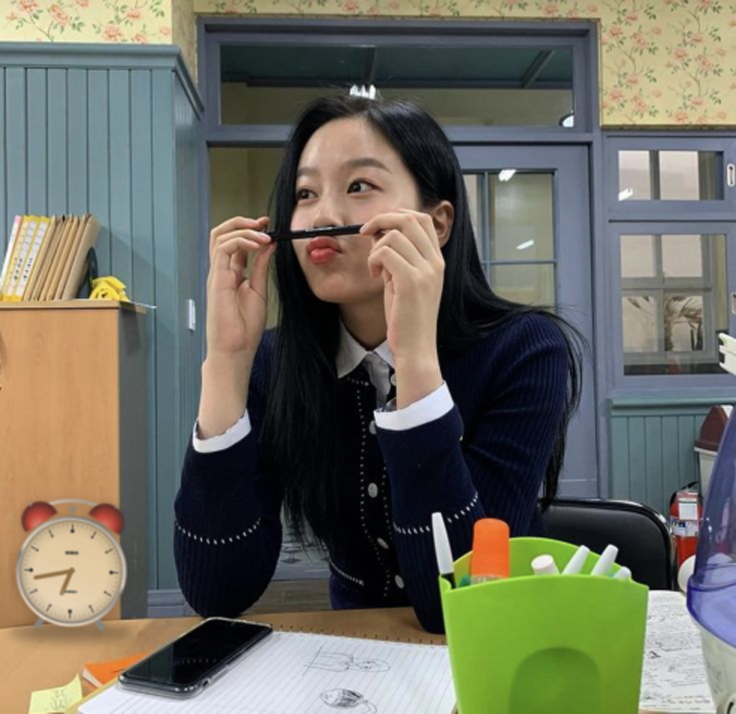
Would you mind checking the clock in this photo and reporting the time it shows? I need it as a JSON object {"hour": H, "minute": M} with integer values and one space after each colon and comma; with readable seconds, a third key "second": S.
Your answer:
{"hour": 6, "minute": 43}
